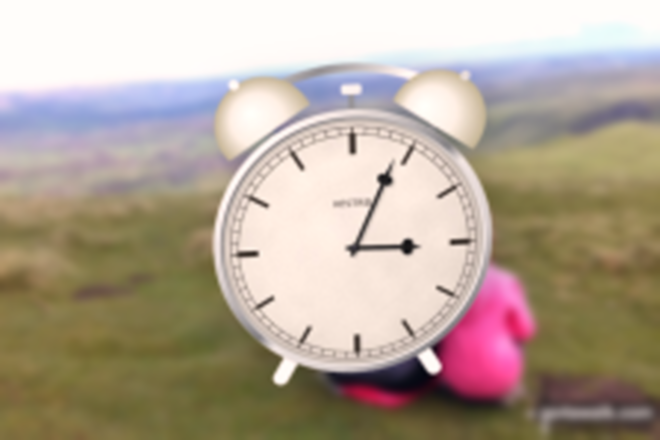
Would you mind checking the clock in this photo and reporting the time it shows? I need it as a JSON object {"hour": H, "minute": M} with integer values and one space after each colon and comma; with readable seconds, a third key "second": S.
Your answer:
{"hour": 3, "minute": 4}
